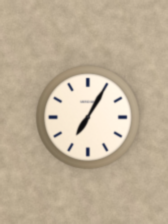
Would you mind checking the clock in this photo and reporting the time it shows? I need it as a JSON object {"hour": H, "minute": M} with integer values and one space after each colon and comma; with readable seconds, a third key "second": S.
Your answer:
{"hour": 7, "minute": 5}
